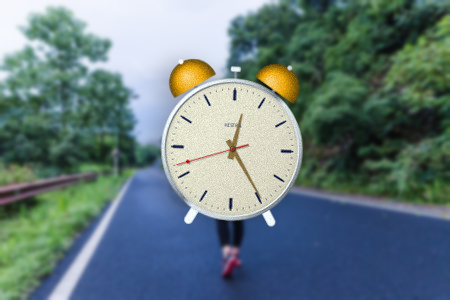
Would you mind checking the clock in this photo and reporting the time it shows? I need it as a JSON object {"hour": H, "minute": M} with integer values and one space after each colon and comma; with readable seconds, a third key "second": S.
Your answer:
{"hour": 12, "minute": 24, "second": 42}
